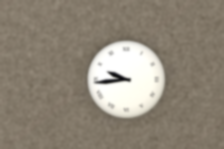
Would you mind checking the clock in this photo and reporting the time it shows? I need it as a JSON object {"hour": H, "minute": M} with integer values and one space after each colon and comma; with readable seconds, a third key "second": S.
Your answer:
{"hour": 9, "minute": 44}
